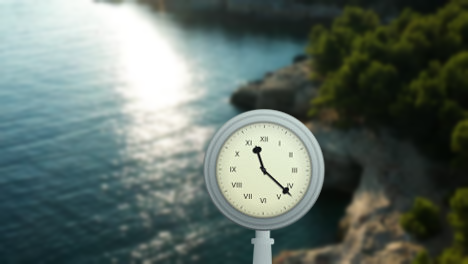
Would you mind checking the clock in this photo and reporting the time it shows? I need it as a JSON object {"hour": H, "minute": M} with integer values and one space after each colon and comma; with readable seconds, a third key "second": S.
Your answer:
{"hour": 11, "minute": 22}
